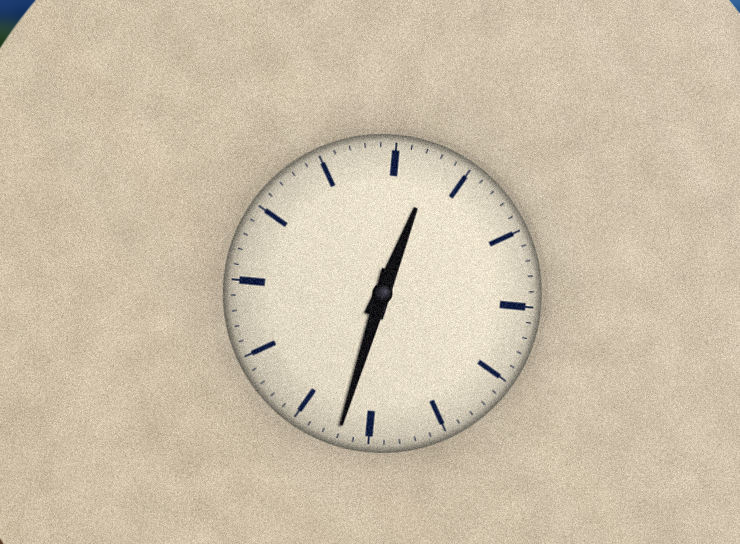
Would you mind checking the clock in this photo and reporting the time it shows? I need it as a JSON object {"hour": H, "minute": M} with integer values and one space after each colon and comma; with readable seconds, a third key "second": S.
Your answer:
{"hour": 12, "minute": 32}
